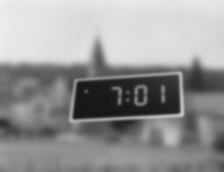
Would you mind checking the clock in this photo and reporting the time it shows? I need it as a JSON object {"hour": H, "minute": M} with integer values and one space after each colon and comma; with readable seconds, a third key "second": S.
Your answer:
{"hour": 7, "minute": 1}
